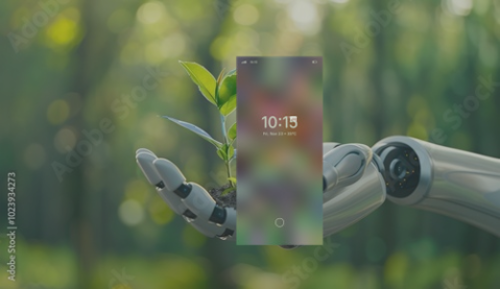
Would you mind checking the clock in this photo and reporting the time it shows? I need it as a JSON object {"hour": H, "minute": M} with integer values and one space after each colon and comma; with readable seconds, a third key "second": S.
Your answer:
{"hour": 10, "minute": 15}
